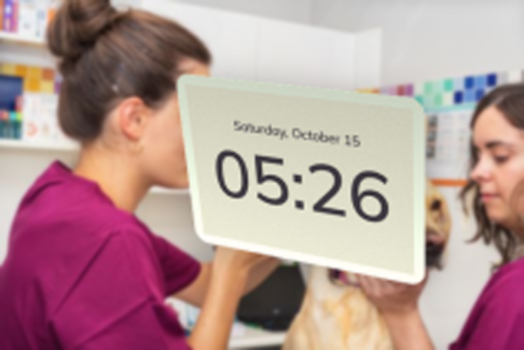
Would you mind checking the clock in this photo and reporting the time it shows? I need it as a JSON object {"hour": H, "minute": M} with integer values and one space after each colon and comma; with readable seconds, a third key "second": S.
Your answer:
{"hour": 5, "minute": 26}
